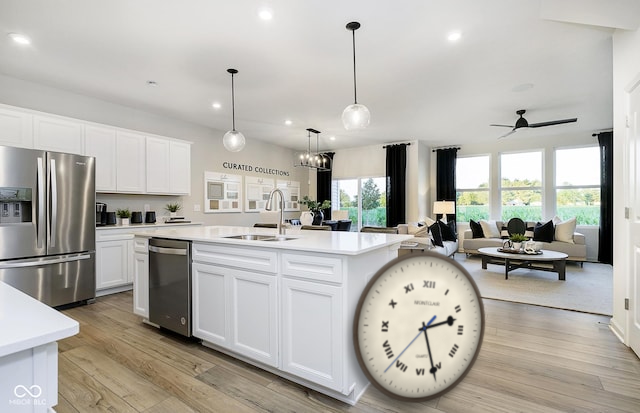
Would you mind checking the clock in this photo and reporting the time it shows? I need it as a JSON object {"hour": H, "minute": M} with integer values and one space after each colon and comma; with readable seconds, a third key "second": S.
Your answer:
{"hour": 2, "minute": 26, "second": 37}
